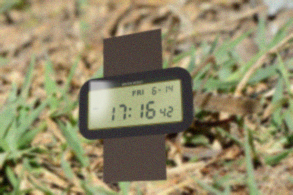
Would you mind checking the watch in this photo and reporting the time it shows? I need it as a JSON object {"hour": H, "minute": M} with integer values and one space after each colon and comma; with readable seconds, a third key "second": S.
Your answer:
{"hour": 17, "minute": 16, "second": 42}
